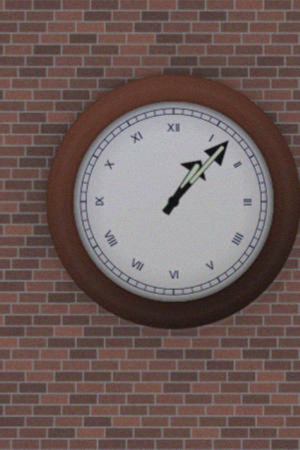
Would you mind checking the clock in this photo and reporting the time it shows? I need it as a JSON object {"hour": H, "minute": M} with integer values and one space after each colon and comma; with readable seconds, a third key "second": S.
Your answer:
{"hour": 1, "minute": 7}
